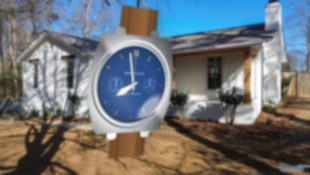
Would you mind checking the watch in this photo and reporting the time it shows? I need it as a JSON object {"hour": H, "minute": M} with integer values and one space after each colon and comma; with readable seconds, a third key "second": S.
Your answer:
{"hour": 7, "minute": 58}
